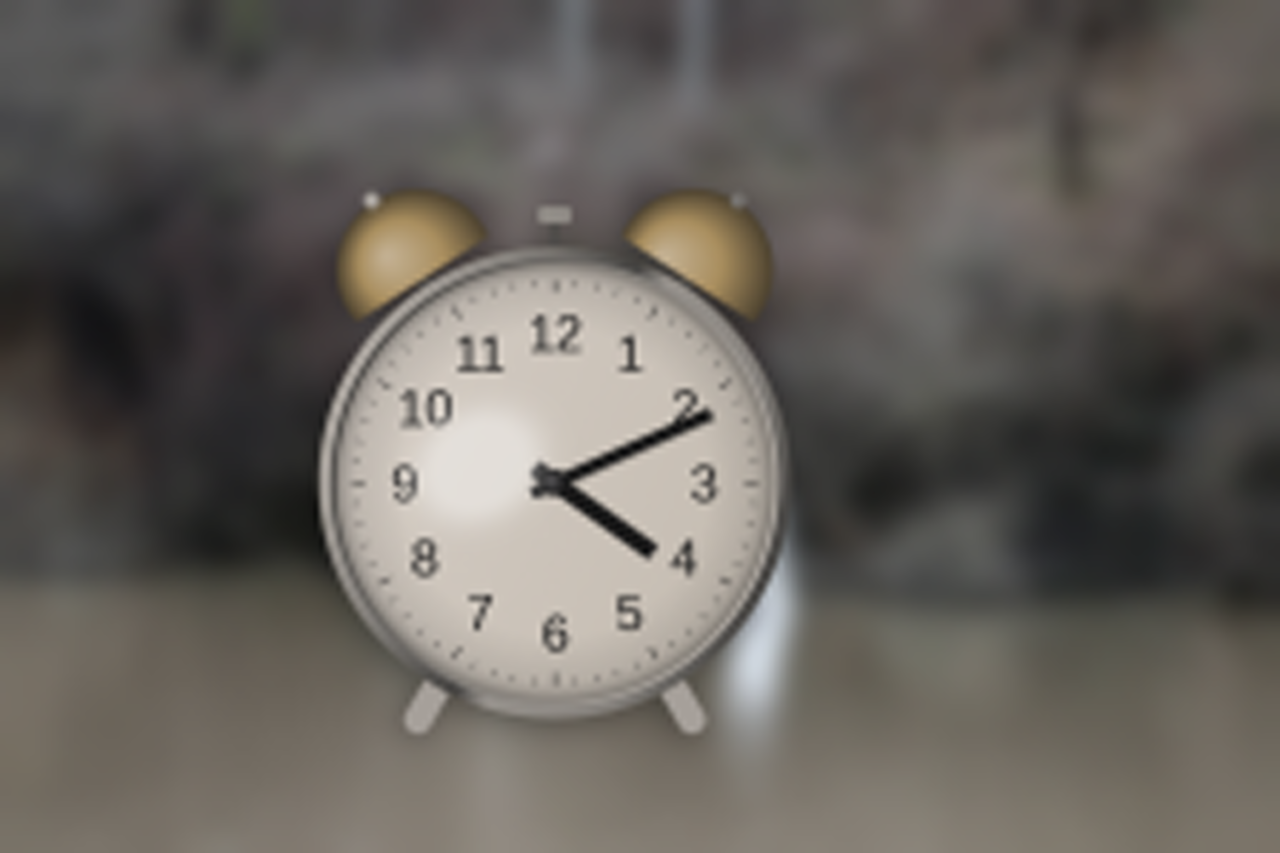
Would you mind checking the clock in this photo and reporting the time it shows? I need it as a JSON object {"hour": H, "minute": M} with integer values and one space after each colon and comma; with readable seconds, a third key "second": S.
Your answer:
{"hour": 4, "minute": 11}
